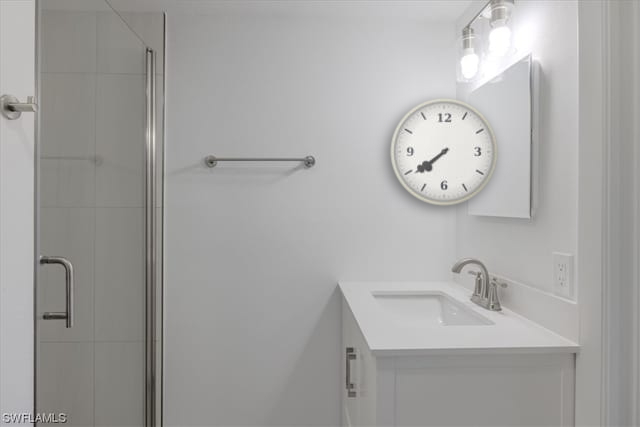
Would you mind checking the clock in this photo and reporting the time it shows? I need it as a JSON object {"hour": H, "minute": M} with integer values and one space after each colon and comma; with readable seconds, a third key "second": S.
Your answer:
{"hour": 7, "minute": 39}
